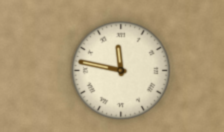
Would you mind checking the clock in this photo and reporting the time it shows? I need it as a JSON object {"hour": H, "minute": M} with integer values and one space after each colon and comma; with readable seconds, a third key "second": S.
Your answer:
{"hour": 11, "minute": 47}
